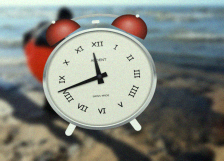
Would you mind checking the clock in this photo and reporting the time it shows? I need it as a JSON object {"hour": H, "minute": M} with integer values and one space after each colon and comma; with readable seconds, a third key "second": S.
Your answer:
{"hour": 11, "minute": 42}
